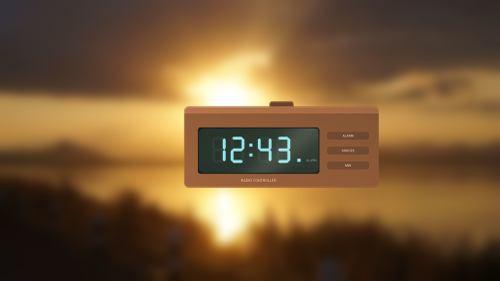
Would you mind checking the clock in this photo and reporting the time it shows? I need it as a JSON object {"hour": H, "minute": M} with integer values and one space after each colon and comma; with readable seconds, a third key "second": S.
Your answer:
{"hour": 12, "minute": 43}
